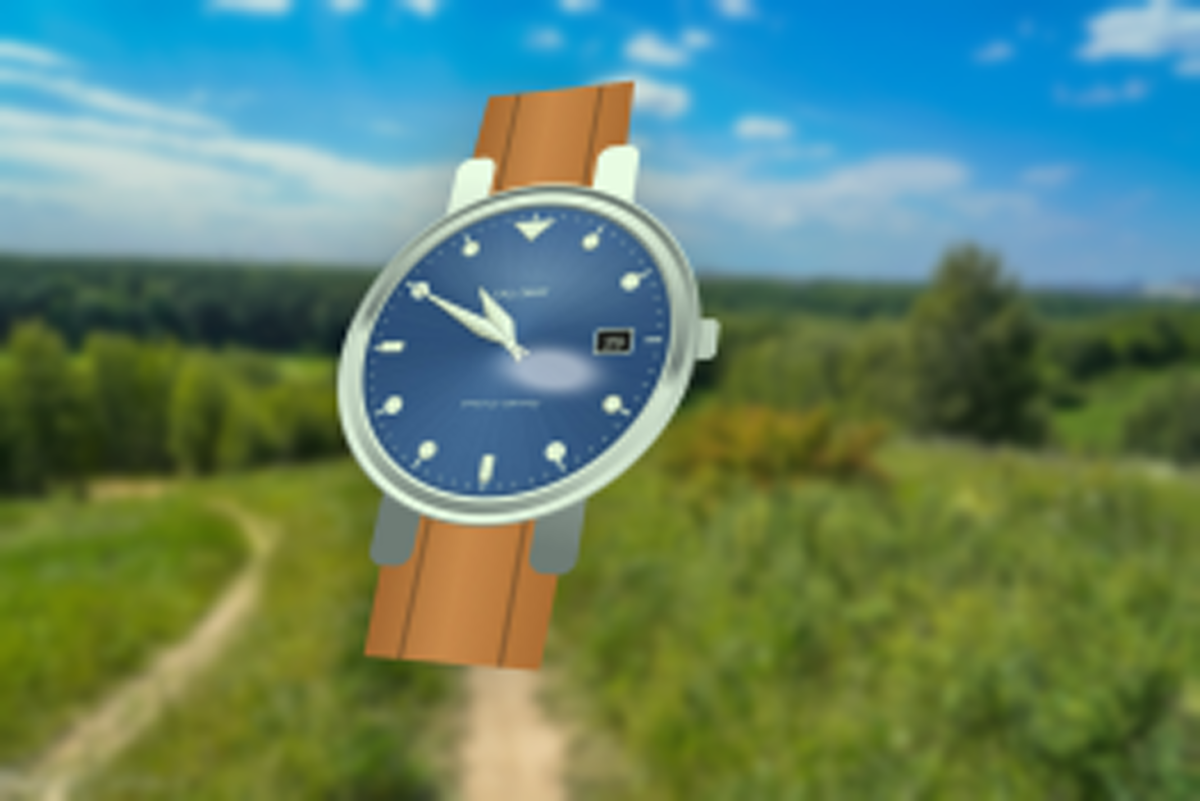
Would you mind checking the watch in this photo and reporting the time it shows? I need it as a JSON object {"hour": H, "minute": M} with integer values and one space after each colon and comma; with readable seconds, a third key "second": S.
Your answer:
{"hour": 10, "minute": 50}
